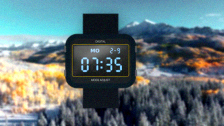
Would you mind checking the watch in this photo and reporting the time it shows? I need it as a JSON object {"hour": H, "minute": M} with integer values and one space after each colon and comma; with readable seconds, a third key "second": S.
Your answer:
{"hour": 7, "minute": 35}
